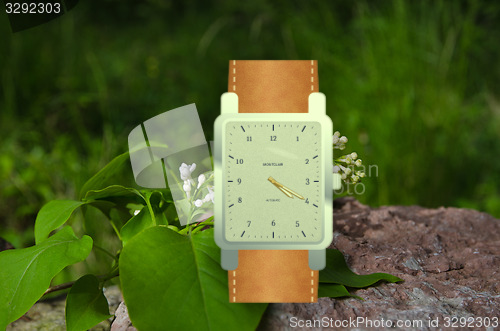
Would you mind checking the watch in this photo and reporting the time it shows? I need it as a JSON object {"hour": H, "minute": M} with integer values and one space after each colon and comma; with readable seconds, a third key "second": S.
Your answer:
{"hour": 4, "minute": 20}
